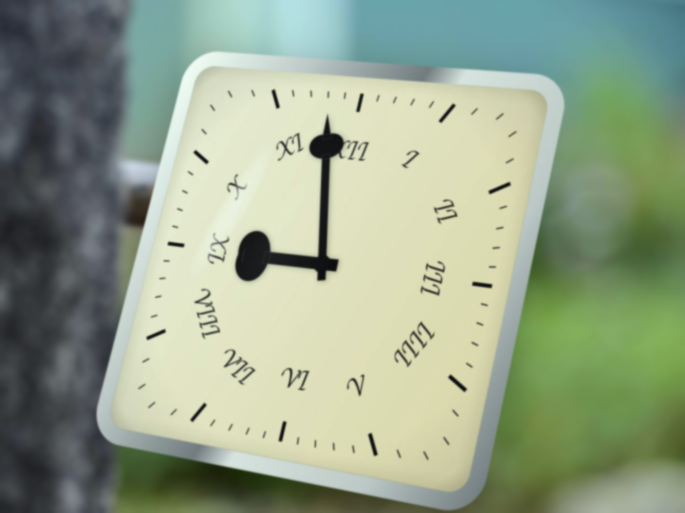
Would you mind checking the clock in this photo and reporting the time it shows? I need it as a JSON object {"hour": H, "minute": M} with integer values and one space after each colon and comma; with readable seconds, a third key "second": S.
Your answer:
{"hour": 8, "minute": 58}
